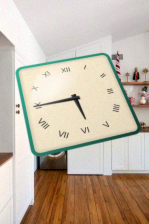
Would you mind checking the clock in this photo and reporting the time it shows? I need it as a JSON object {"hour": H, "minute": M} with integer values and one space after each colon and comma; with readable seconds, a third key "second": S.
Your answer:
{"hour": 5, "minute": 45}
